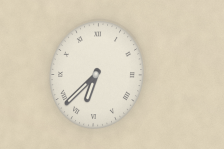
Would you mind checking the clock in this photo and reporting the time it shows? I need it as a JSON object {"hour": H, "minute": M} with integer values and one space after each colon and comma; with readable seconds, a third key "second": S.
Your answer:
{"hour": 6, "minute": 38}
